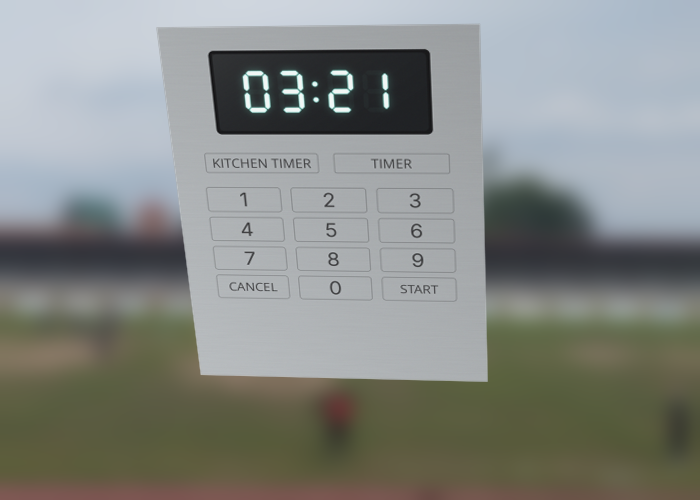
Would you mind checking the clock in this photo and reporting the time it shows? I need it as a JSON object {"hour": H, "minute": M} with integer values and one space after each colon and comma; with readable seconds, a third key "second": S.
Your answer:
{"hour": 3, "minute": 21}
